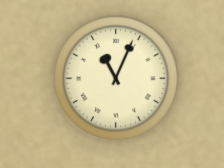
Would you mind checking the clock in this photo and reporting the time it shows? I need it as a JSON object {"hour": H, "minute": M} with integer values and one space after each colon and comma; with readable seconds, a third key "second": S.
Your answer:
{"hour": 11, "minute": 4}
